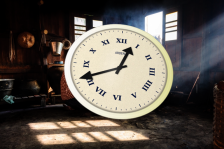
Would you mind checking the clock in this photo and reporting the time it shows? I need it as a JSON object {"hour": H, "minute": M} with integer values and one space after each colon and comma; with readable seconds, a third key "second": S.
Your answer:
{"hour": 12, "minute": 41}
